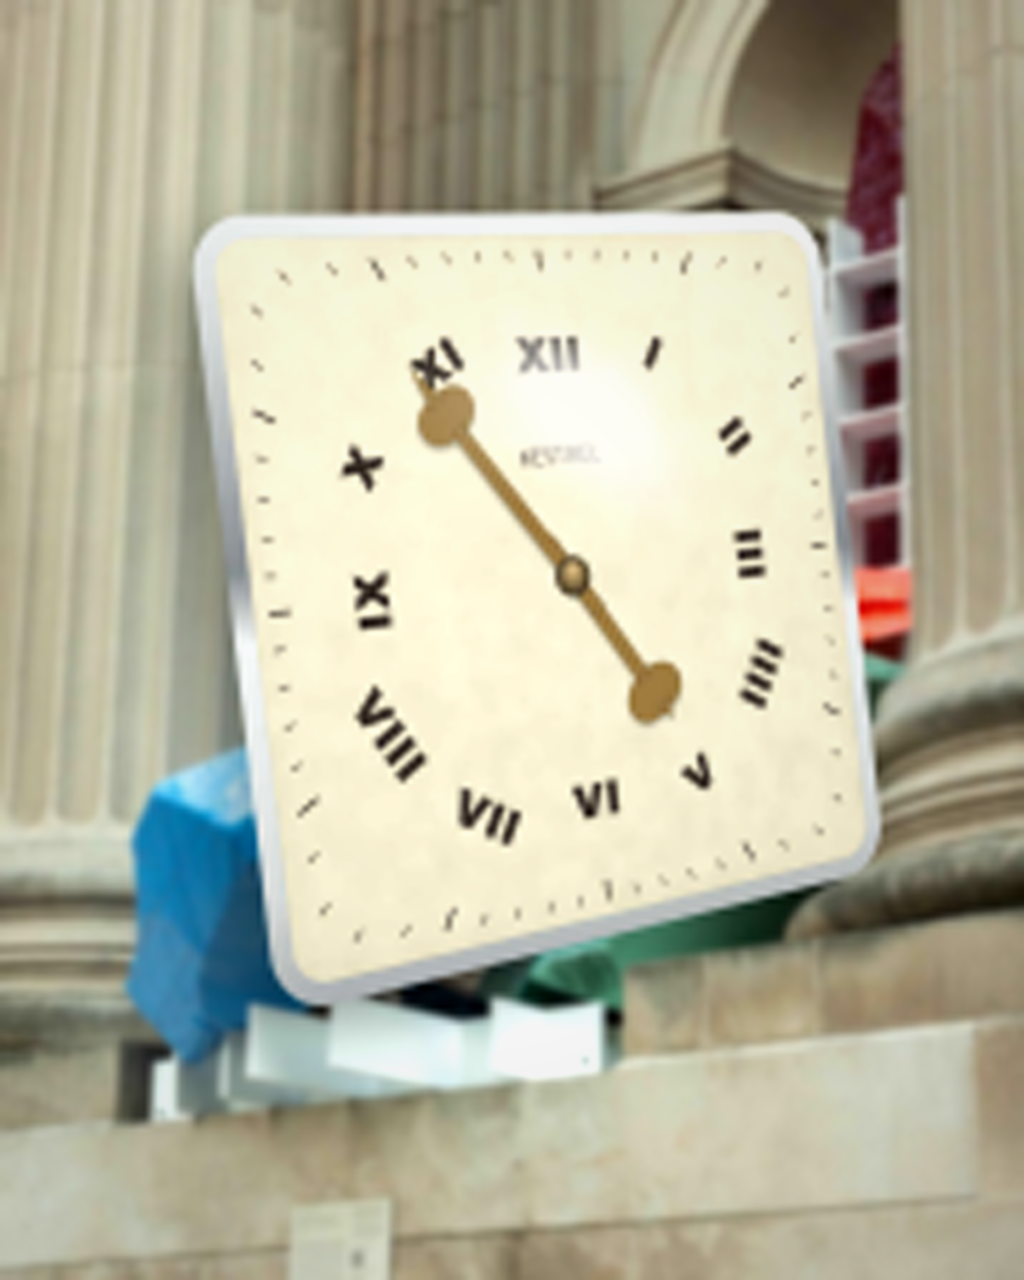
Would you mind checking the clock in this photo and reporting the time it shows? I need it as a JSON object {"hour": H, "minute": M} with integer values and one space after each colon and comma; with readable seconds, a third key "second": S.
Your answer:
{"hour": 4, "minute": 54}
